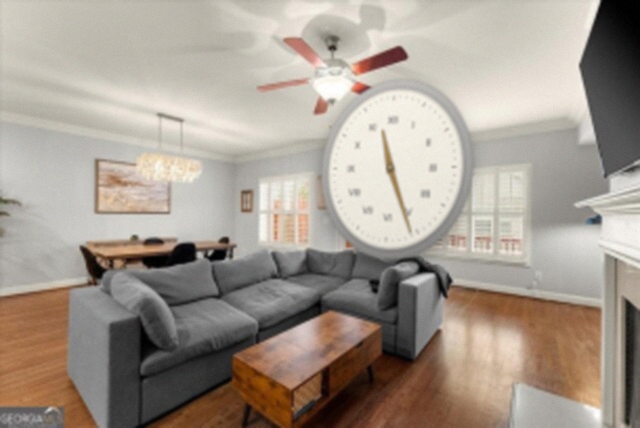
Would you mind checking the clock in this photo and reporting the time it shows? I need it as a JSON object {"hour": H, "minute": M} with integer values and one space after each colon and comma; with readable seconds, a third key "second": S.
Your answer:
{"hour": 11, "minute": 26}
